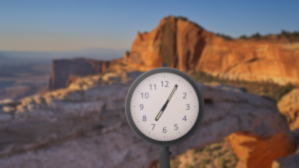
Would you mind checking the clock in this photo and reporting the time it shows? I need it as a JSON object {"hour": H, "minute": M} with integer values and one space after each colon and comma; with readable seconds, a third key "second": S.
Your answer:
{"hour": 7, "minute": 5}
